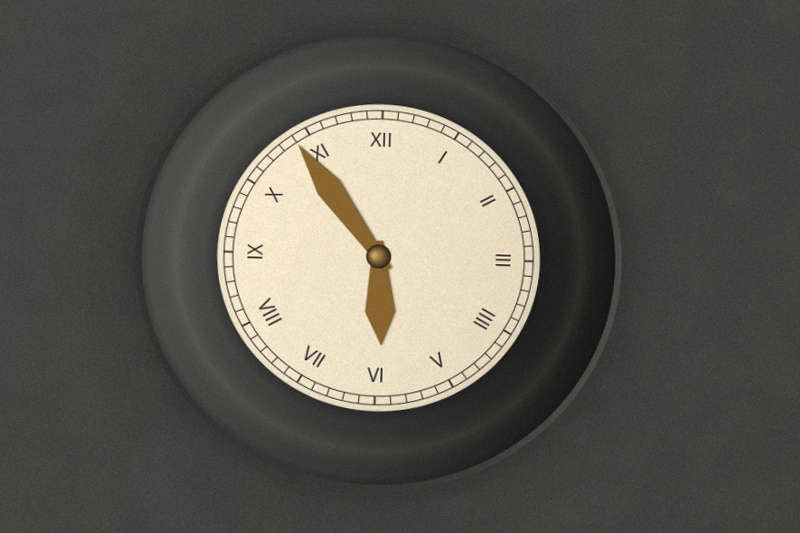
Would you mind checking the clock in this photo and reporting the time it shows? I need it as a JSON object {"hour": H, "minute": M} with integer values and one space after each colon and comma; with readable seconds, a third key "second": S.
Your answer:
{"hour": 5, "minute": 54}
